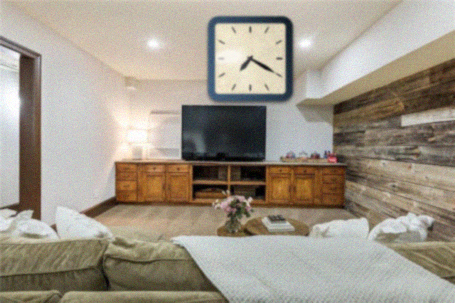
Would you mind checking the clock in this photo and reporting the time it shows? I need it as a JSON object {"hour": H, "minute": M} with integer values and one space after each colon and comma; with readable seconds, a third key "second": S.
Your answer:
{"hour": 7, "minute": 20}
